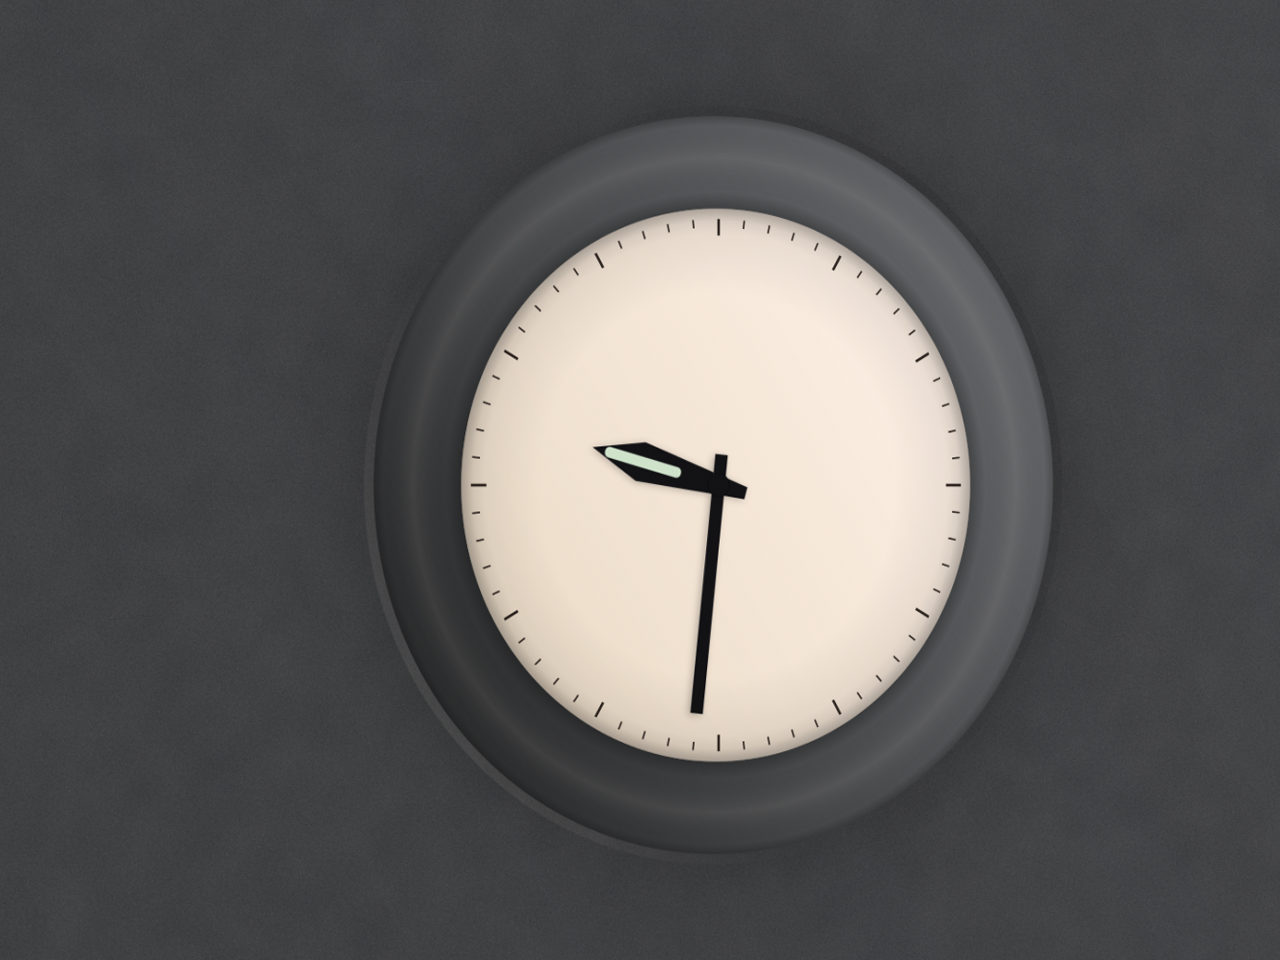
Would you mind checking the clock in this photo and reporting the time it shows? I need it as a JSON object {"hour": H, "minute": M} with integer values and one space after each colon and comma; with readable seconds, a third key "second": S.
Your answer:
{"hour": 9, "minute": 31}
